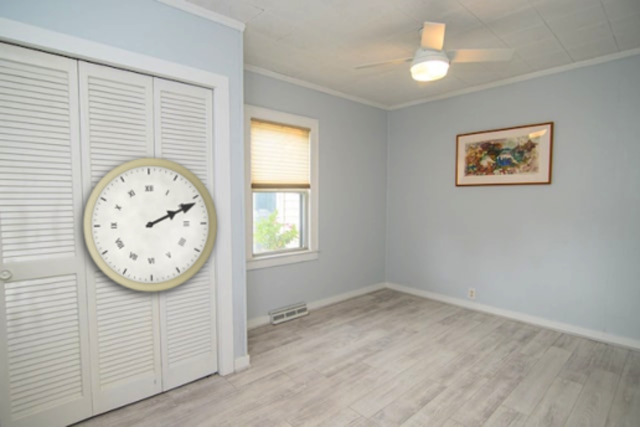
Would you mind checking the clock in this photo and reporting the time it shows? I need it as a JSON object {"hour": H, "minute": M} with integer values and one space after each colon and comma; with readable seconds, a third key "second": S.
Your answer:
{"hour": 2, "minute": 11}
